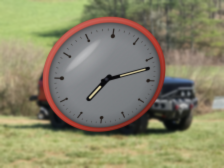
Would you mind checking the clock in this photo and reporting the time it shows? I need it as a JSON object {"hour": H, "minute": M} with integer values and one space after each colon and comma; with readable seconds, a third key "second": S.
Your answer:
{"hour": 7, "minute": 12}
